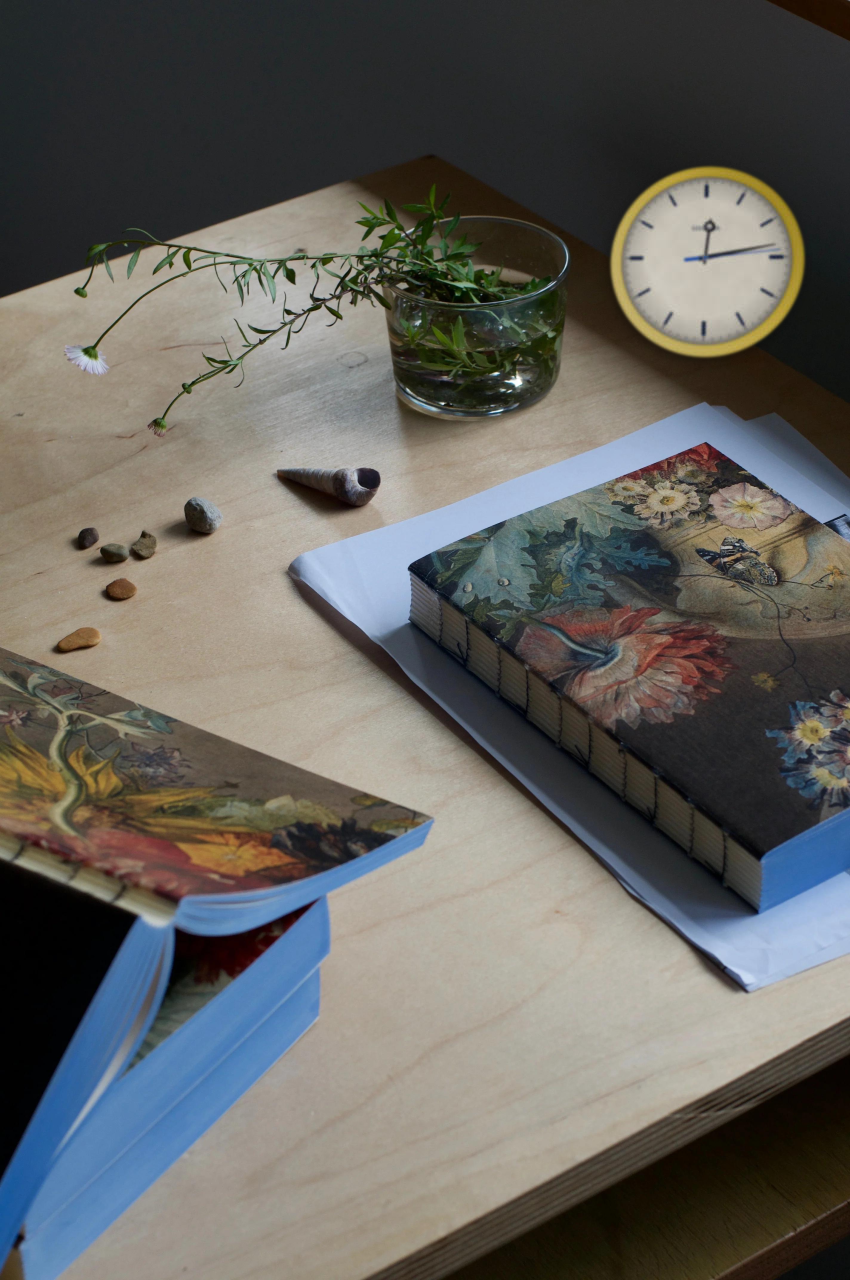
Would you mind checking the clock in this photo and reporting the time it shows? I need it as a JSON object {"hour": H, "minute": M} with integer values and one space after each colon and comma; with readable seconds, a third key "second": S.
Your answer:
{"hour": 12, "minute": 13, "second": 14}
